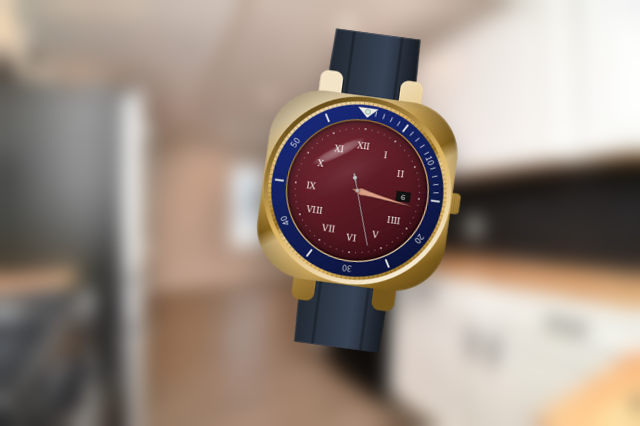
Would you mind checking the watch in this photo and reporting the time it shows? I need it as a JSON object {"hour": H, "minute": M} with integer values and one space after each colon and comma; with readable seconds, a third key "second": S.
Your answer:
{"hour": 3, "minute": 16, "second": 27}
